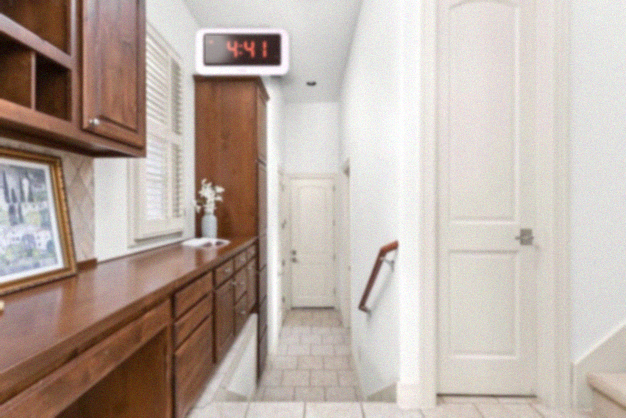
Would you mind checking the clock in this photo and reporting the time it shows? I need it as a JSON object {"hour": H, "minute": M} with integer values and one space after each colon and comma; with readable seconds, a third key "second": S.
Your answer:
{"hour": 4, "minute": 41}
